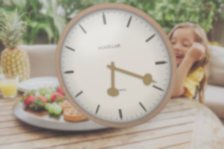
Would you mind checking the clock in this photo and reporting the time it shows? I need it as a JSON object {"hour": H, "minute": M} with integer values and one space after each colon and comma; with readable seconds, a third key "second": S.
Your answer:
{"hour": 6, "minute": 19}
